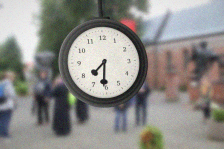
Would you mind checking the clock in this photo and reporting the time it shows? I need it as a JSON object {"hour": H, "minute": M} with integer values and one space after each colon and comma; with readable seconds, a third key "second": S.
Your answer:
{"hour": 7, "minute": 31}
